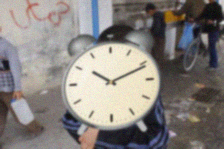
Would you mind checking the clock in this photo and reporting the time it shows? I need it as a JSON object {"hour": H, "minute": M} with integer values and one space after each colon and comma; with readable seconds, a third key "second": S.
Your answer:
{"hour": 10, "minute": 11}
